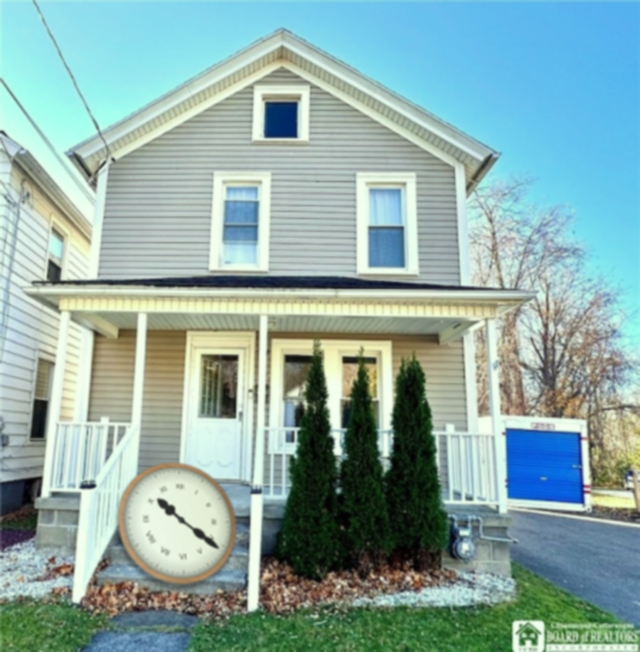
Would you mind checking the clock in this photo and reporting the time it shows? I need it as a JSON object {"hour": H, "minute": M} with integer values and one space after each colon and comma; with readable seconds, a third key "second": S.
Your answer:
{"hour": 10, "minute": 21}
